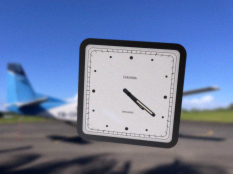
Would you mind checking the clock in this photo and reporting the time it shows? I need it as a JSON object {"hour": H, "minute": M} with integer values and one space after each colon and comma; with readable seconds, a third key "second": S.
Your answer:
{"hour": 4, "minute": 21}
